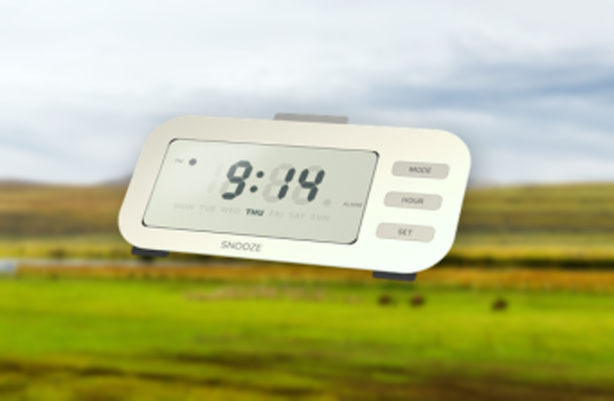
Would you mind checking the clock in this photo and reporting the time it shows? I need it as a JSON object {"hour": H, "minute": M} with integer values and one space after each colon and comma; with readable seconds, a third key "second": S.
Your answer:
{"hour": 9, "minute": 14}
